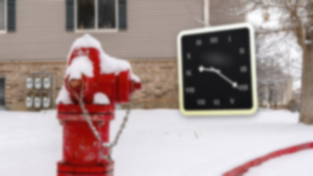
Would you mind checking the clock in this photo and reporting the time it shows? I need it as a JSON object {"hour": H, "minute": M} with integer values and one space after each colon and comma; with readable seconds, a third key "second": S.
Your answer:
{"hour": 9, "minute": 21}
